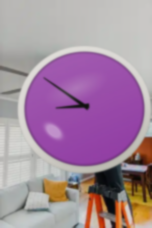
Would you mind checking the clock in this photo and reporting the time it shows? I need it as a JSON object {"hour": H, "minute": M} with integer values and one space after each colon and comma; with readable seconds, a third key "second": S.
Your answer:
{"hour": 8, "minute": 51}
